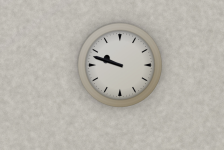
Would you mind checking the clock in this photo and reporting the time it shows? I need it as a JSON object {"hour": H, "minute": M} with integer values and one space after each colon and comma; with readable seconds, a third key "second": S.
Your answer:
{"hour": 9, "minute": 48}
